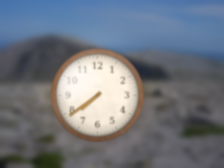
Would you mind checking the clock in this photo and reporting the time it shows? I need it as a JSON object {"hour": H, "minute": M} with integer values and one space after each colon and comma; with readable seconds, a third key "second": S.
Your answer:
{"hour": 7, "minute": 39}
